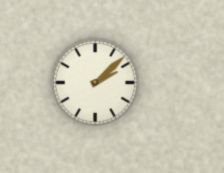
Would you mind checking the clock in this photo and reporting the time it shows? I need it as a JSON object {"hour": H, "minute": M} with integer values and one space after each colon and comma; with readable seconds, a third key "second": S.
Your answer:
{"hour": 2, "minute": 8}
